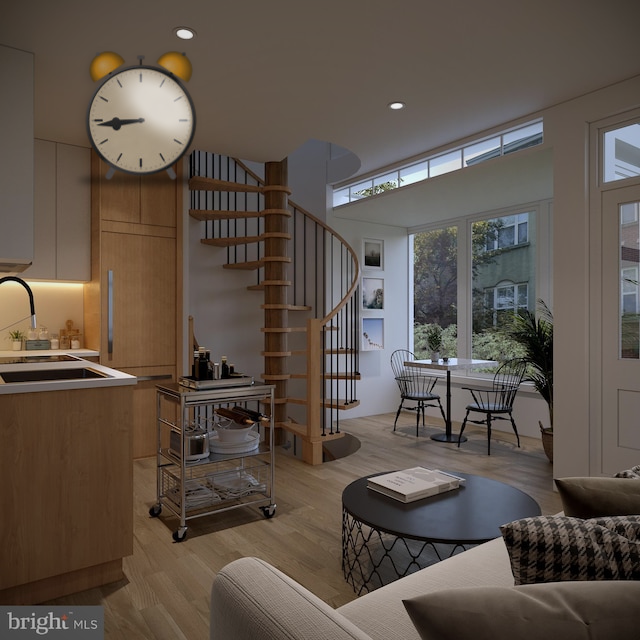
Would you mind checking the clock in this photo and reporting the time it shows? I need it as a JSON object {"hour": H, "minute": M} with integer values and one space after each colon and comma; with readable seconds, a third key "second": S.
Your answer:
{"hour": 8, "minute": 44}
